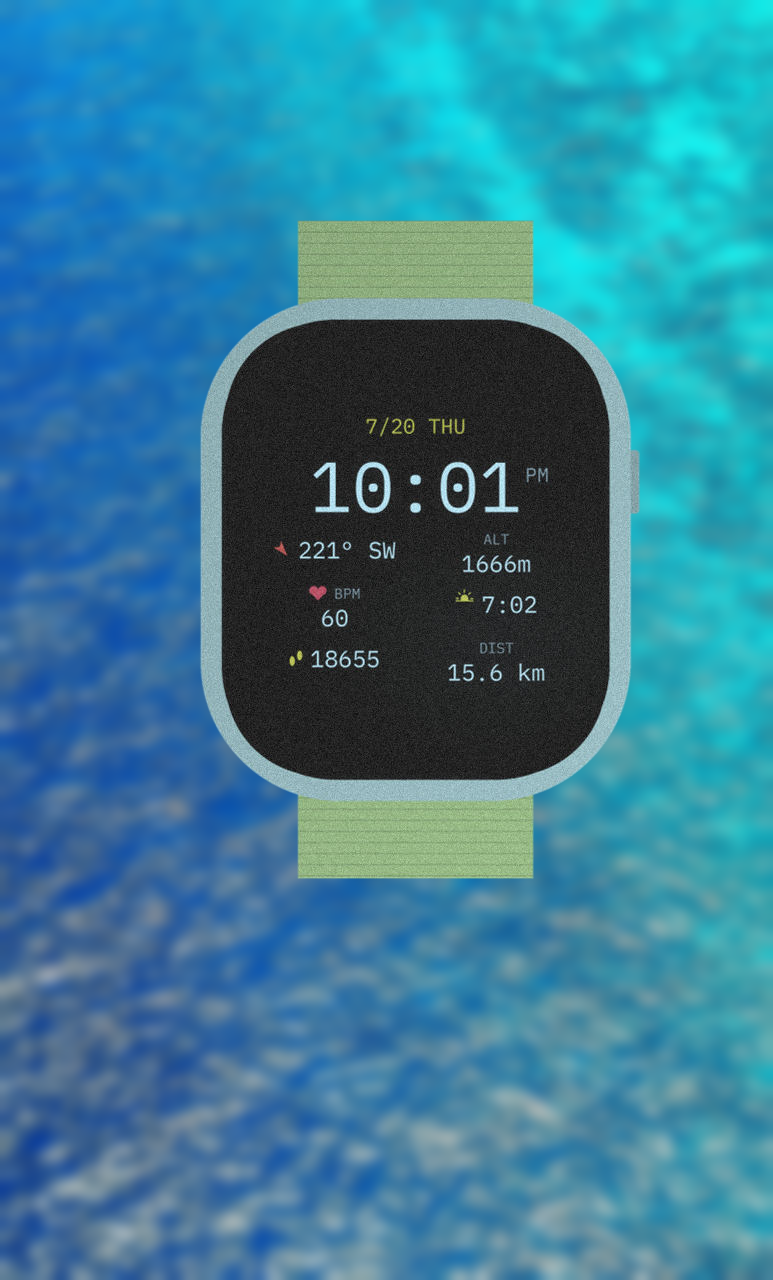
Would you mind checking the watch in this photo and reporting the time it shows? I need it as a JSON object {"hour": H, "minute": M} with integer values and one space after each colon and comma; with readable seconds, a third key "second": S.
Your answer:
{"hour": 10, "minute": 1}
